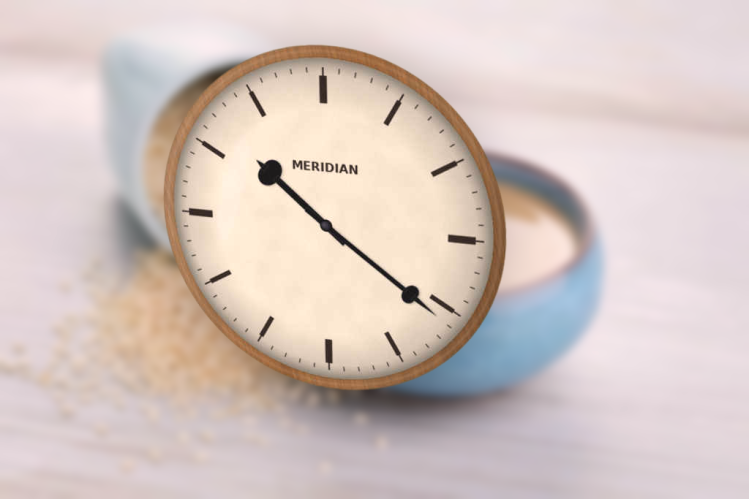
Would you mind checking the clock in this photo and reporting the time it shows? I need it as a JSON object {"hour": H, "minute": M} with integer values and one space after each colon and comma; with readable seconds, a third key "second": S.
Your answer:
{"hour": 10, "minute": 21}
